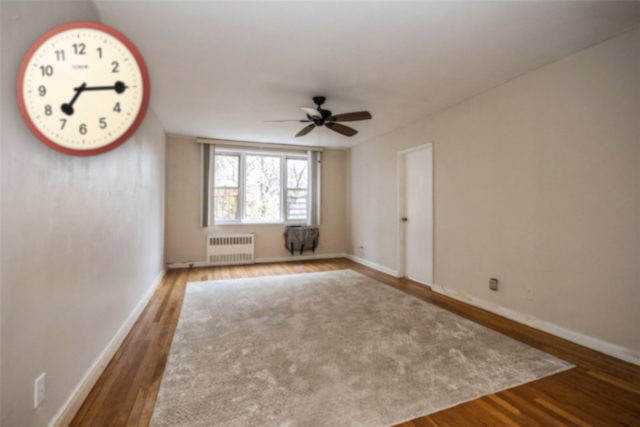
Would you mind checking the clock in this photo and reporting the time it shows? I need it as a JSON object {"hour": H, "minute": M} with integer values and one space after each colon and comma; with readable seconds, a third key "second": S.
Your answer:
{"hour": 7, "minute": 15}
